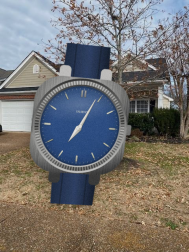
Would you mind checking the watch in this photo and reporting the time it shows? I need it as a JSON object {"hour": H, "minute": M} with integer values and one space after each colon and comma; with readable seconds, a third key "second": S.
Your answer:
{"hour": 7, "minute": 4}
